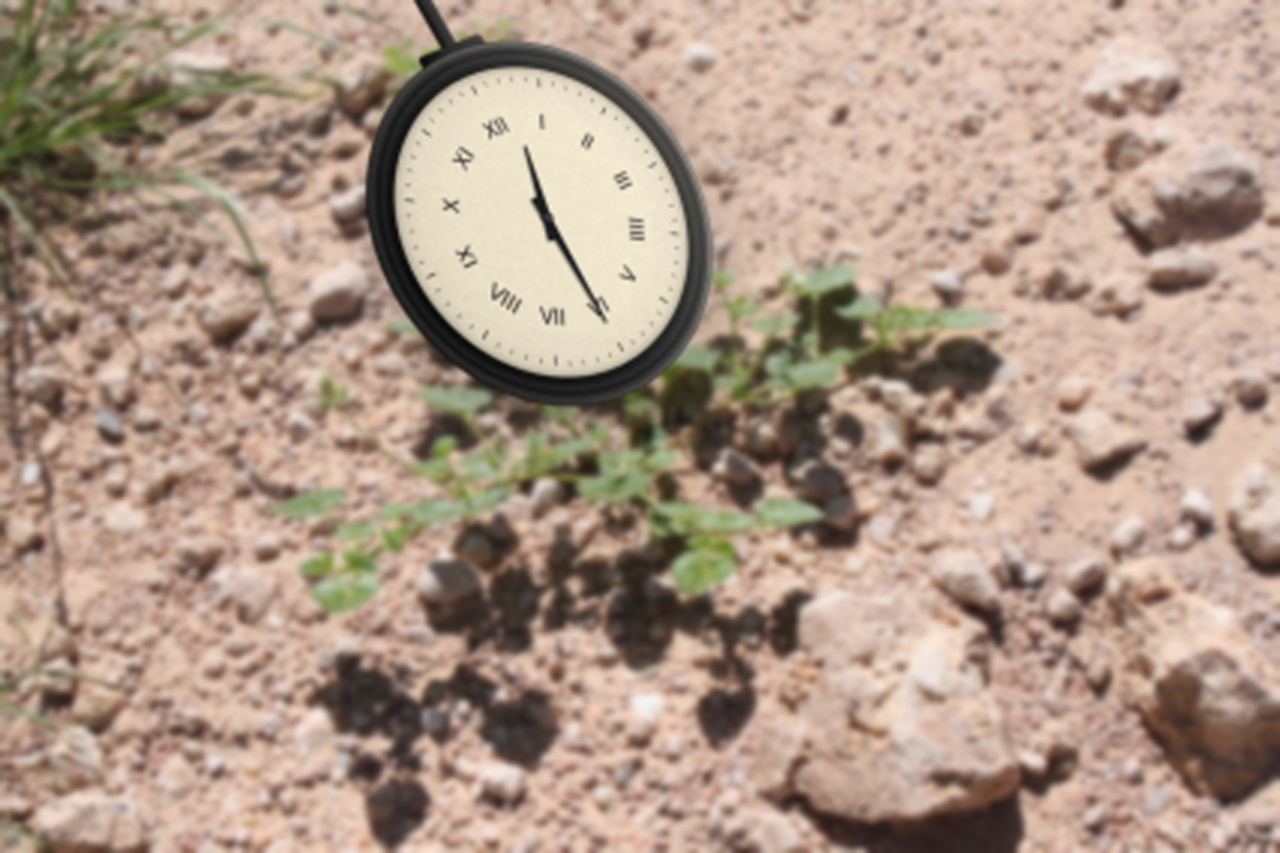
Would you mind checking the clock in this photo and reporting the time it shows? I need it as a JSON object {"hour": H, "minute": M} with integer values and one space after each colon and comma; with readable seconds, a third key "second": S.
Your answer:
{"hour": 12, "minute": 30}
